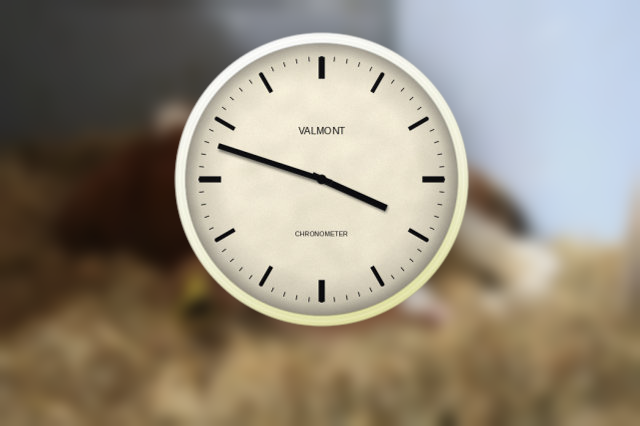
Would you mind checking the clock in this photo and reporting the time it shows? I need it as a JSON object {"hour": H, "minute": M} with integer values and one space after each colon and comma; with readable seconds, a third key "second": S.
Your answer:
{"hour": 3, "minute": 48}
